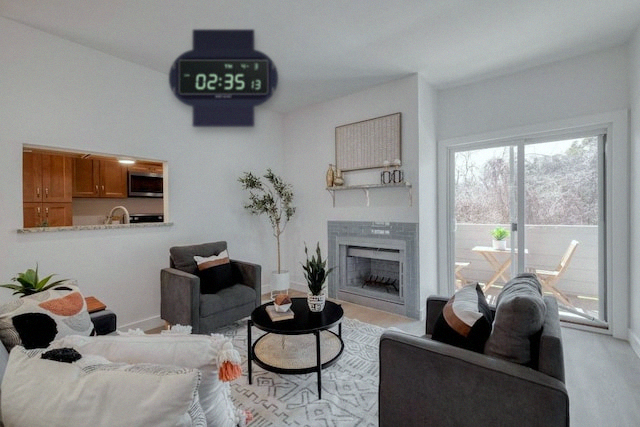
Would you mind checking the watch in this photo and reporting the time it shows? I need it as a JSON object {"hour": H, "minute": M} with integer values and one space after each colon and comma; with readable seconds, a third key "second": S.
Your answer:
{"hour": 2, "minute": 35}
